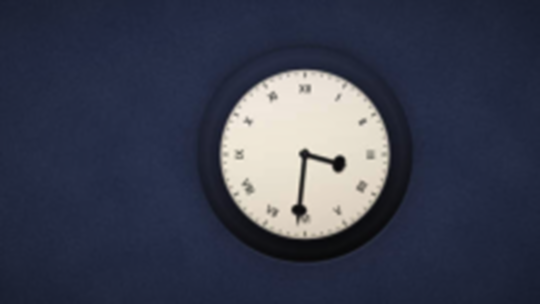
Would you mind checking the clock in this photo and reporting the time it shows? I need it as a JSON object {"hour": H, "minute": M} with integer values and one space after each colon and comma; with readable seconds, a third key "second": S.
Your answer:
{"hour": 3, "minute": 31}
